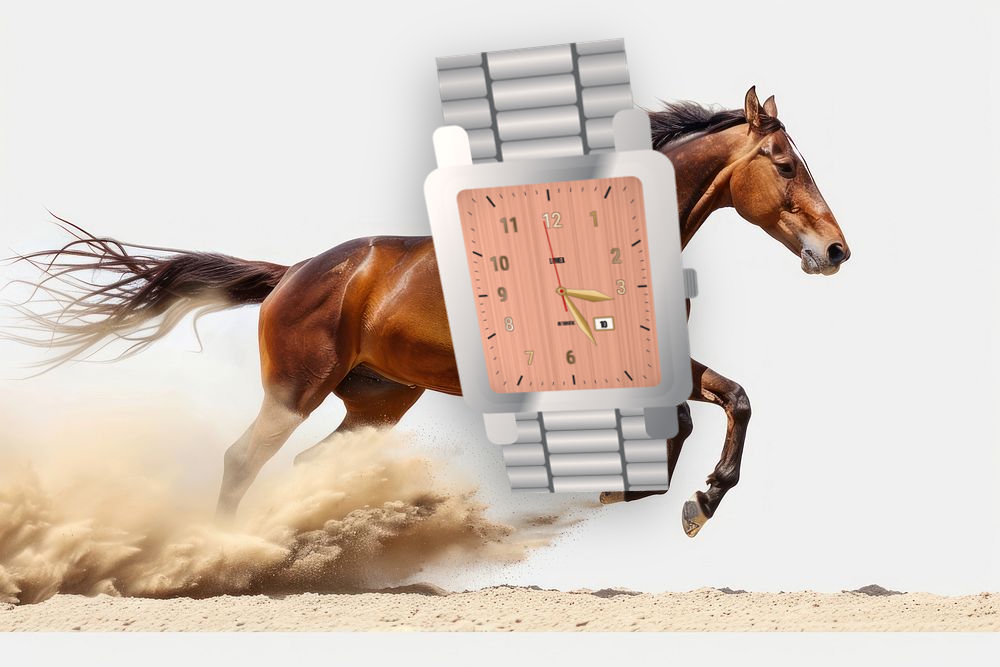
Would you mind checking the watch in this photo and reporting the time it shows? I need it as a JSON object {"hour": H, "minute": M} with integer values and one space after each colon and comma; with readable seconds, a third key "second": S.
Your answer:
{"hour": 3, "minute": 25, "second": 59}
